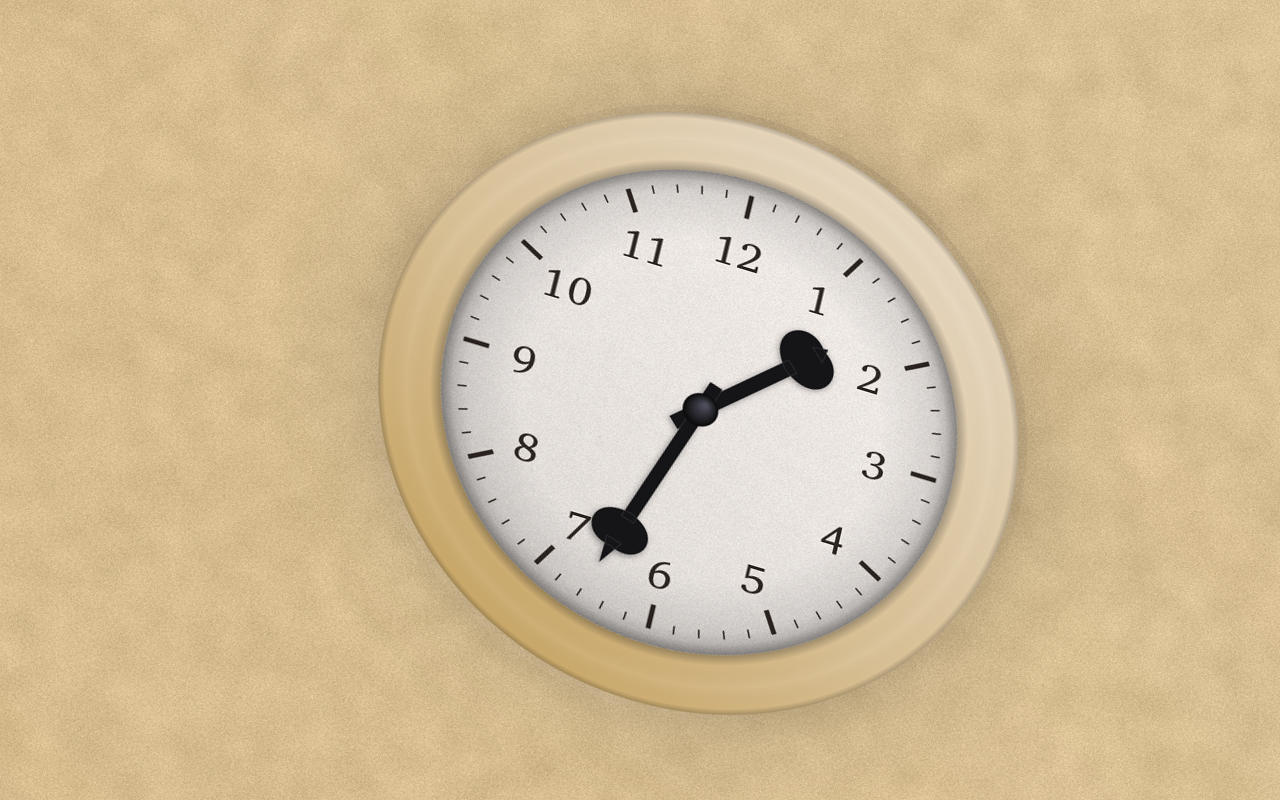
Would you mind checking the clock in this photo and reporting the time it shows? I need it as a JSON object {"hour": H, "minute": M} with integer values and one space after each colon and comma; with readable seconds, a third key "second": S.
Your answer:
{"hour": 1, "minute": 33}
